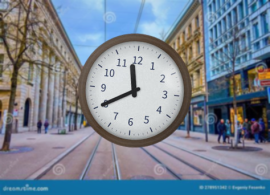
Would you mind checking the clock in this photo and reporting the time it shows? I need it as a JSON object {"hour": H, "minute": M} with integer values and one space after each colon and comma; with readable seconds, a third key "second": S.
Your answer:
{"hour": 11, "minute": 40}
